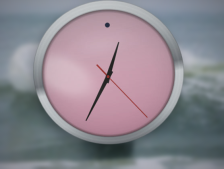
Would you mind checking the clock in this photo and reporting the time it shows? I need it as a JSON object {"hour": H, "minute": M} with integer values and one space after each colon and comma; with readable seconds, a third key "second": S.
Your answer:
{"hour": 12, "minute": 34, "second": 23}
